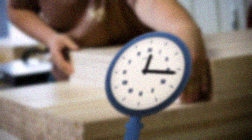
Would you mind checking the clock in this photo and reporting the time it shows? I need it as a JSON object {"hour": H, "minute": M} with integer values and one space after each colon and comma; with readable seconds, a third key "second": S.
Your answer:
{"hour": 12, "minute": 16}
